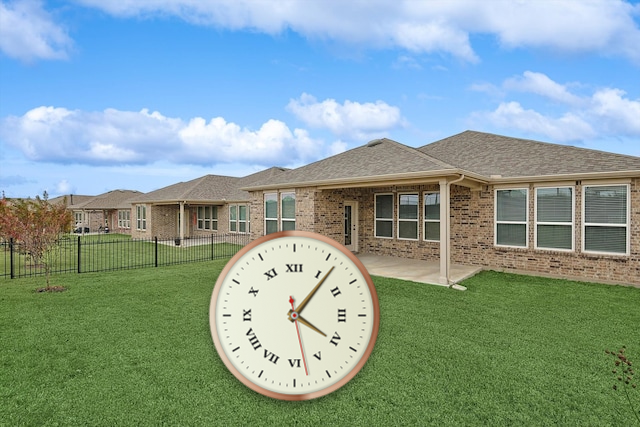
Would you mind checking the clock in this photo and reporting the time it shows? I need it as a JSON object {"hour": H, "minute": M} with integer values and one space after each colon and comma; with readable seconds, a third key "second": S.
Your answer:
{"hour": 4, "minute": 6, "second": 28}
